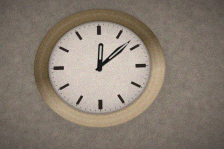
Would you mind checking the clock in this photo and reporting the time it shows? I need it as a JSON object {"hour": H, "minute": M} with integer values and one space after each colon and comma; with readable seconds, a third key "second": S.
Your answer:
{"hour": 12, "minute": 8}
